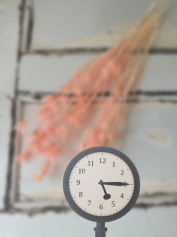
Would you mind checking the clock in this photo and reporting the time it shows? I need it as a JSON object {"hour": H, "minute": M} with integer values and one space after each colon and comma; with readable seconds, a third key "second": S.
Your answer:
{"hour": 5, "minute": 15}
